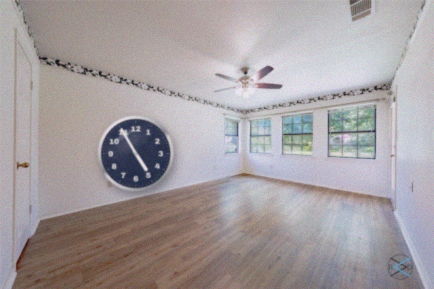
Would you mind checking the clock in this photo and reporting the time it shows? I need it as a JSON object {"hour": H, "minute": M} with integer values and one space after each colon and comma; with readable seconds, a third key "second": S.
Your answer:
{"hour": 4, "minute": 55}
